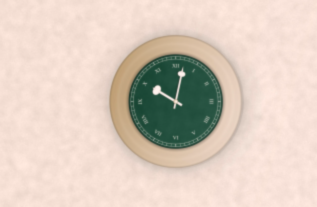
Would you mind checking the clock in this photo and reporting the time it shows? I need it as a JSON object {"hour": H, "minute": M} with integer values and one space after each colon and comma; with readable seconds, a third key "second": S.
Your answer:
{"hour": 10, "minute": 2}
